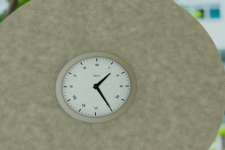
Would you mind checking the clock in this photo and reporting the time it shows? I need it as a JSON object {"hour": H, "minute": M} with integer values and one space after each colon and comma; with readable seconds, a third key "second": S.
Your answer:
{"hour": 1, "minute": 25}
